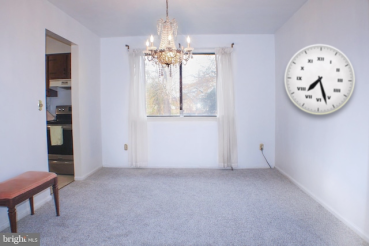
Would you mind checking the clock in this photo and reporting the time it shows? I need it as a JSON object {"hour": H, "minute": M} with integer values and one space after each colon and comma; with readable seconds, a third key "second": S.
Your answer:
{"hour": 7, "minute": 27}
